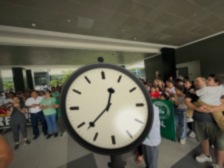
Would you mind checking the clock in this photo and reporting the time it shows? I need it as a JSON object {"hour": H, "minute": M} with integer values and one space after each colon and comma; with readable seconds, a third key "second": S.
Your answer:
{"hour": 12, "minute": 38}
